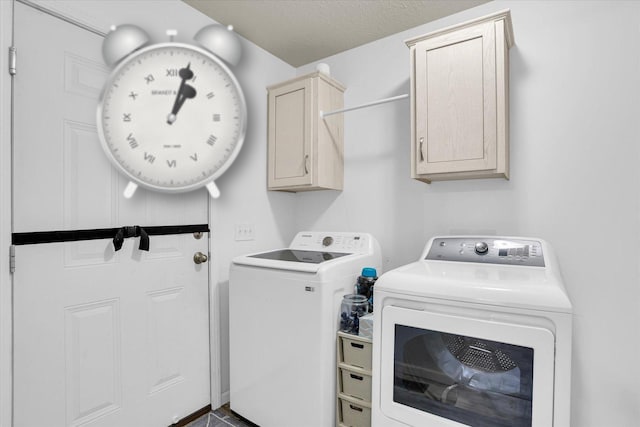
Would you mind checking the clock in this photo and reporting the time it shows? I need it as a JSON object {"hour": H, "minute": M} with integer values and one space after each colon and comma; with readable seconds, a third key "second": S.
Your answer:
{"hour": 1, "minute": 3}
